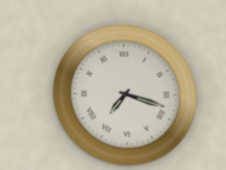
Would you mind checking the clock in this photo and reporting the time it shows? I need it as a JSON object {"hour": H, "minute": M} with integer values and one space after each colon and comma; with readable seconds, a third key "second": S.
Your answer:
{"hour": 7, "minute": 18}
